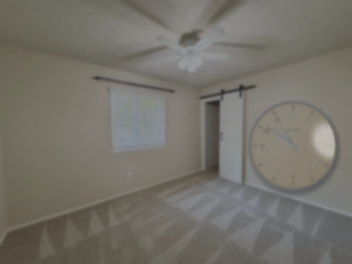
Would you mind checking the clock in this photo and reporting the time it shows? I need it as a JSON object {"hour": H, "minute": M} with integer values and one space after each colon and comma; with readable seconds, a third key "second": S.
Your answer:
{"hour": 10, "minute": 51}
